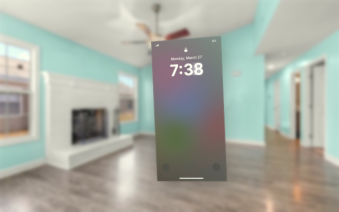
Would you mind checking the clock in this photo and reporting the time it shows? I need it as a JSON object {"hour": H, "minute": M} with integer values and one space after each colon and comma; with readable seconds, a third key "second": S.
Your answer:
{"hour": 7, "minute": 38}
